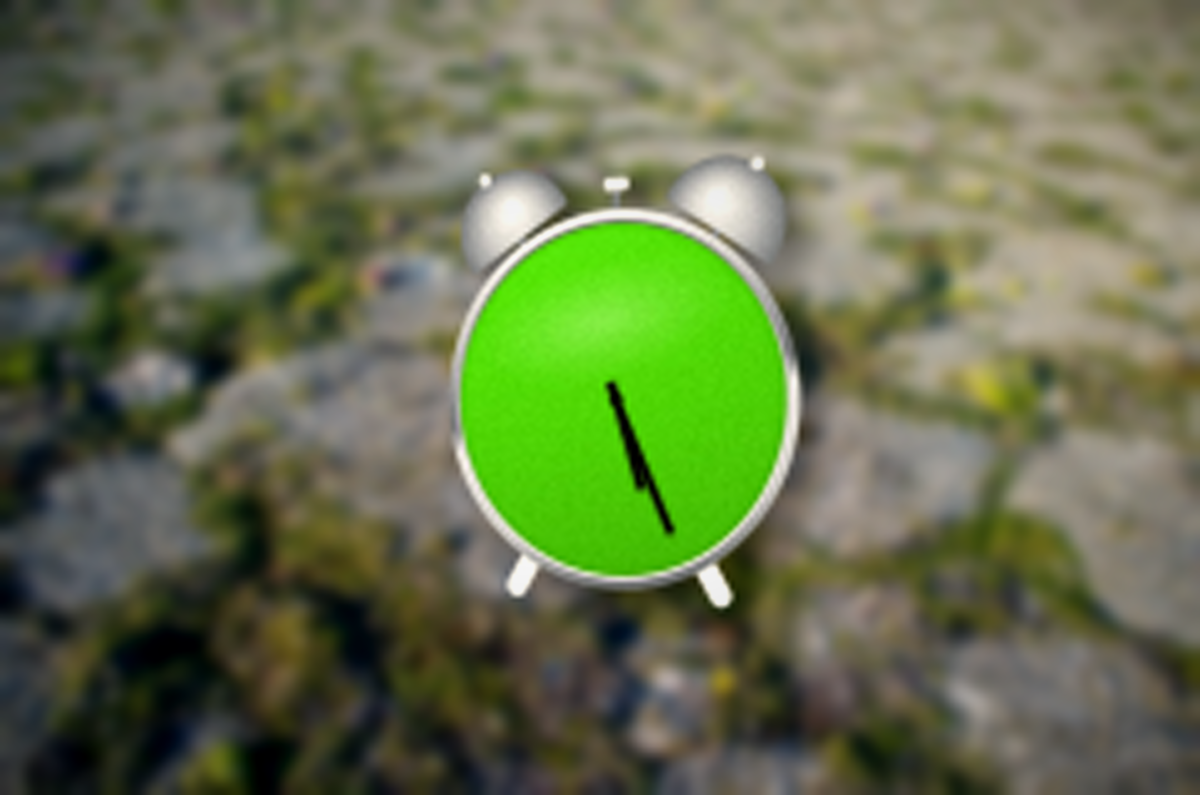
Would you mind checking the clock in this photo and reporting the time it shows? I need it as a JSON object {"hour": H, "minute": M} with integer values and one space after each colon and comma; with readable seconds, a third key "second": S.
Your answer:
{"hour": 5, "minute": 26}
